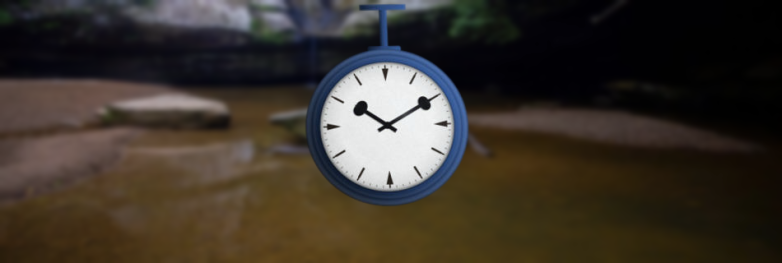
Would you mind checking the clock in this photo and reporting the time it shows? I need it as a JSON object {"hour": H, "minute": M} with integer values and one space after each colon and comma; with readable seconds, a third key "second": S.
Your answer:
{"hour": 10, "minute": 10}
